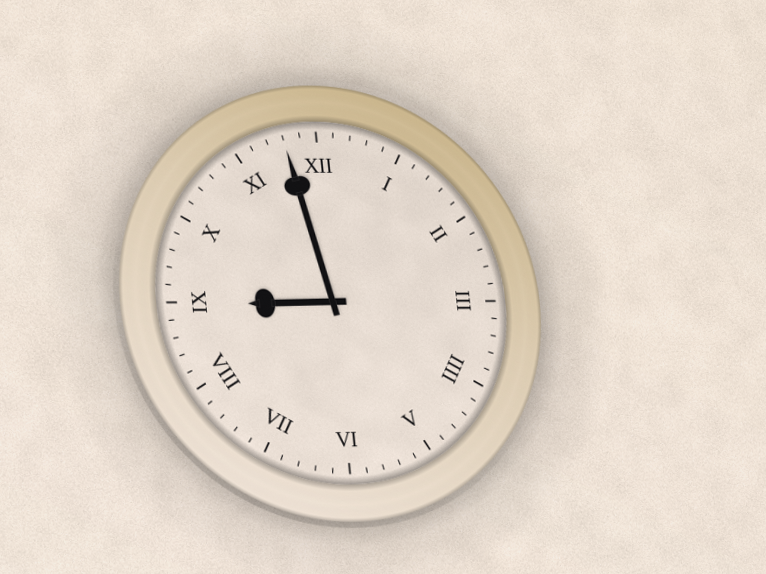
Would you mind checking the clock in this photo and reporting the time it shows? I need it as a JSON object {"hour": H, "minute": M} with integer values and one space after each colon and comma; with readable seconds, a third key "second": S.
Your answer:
{"hour": 8, "minute": 58}
